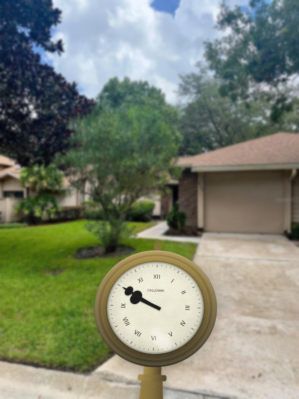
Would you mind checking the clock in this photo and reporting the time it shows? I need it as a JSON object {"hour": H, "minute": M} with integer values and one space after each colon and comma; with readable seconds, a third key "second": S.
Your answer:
{"hour": 9, "minute": 50}
